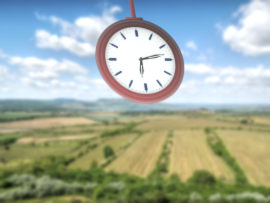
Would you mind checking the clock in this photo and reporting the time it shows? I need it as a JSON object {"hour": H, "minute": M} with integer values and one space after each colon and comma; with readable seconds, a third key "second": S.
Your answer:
{"hour": 6, "minute": 13}
